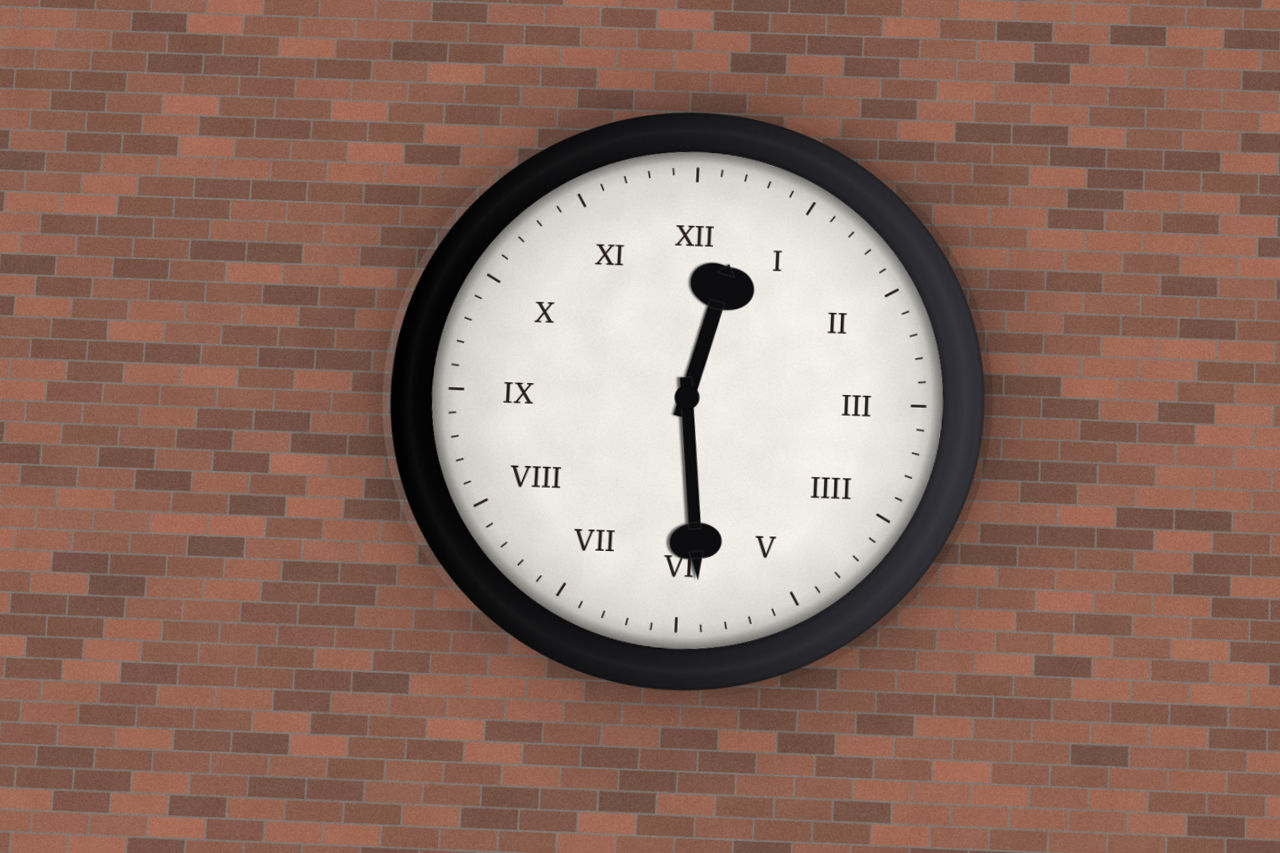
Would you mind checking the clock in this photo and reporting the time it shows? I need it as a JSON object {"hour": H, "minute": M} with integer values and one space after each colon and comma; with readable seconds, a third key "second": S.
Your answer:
{"hour": 12, "minute": 29}
